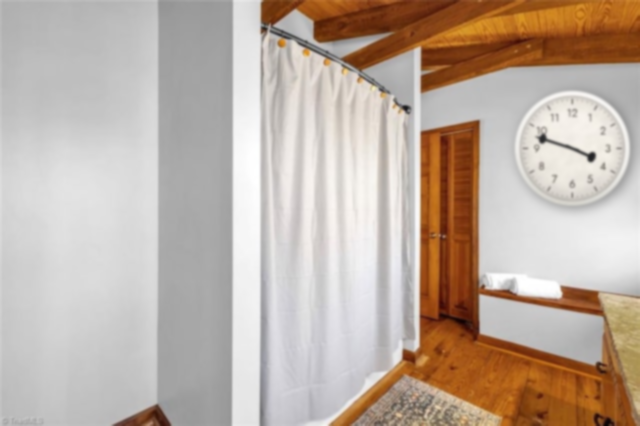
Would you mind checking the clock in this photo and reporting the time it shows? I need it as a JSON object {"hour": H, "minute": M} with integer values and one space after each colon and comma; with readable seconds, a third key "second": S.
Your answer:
{"hour": 3, "minute": 48}
